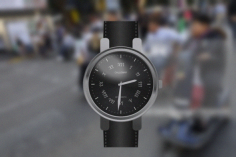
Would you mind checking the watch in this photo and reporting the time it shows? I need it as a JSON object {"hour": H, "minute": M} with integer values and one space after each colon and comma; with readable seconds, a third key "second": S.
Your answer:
{"hour": 2, "minute": 31}
